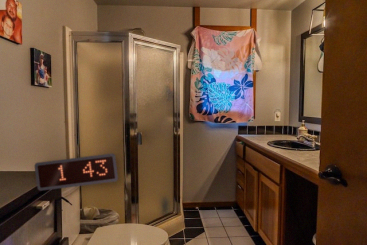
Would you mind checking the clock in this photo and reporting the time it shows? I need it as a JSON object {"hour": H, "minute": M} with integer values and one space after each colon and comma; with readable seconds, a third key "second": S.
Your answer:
{"hour": 1, "minute": 43}
